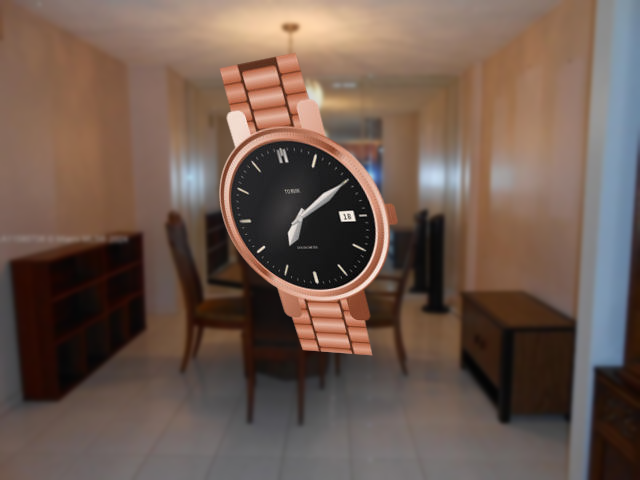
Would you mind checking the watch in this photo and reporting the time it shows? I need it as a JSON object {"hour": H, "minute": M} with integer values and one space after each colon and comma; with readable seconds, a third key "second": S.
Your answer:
{"hour": 7, "minute": 10}
